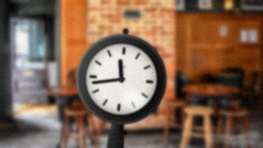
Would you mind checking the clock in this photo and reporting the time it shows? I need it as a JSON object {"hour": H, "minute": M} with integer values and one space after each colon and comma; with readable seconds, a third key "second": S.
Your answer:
{"hour": 11, "minute": 43}
